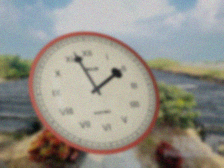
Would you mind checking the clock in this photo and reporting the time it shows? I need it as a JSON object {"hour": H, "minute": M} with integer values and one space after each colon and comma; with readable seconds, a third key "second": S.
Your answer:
{"hour": 1, "minute": 57}
